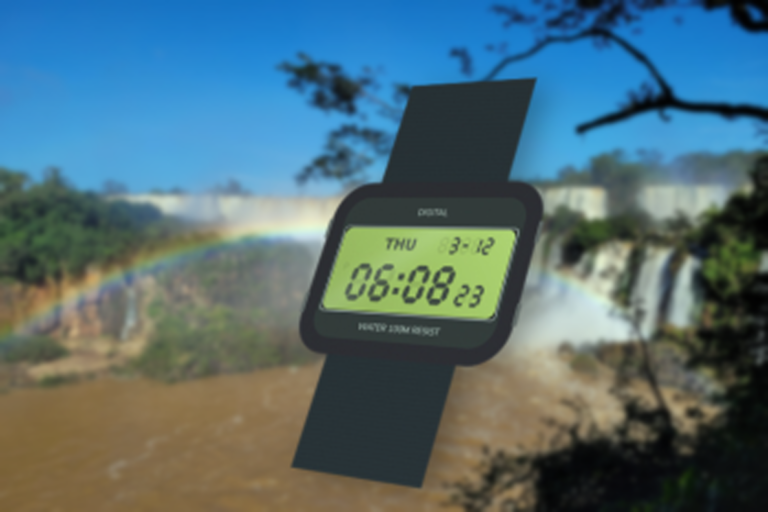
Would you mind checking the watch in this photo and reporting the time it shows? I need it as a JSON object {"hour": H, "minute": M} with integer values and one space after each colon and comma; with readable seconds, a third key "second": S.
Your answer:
{"hour": 6, "minute": 8, "second": 23}
